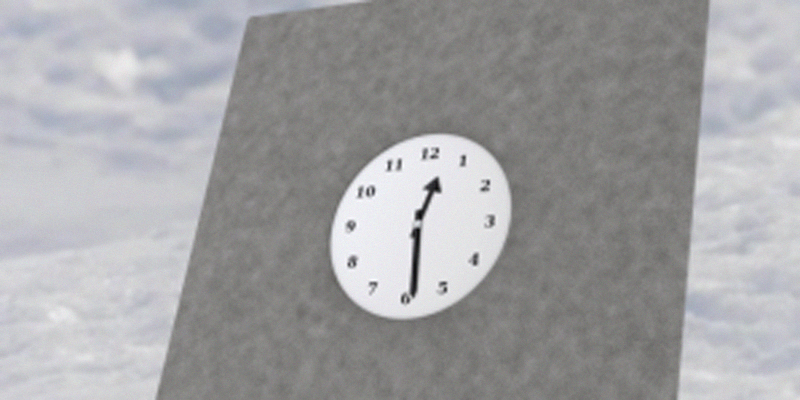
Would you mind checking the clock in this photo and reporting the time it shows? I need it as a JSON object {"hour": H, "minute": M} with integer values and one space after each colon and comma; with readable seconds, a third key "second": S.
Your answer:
{"hour": 12, "minute": 29}
